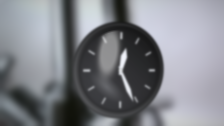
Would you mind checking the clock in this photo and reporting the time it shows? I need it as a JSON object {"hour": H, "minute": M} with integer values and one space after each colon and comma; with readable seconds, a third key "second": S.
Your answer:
{"hour": 12, "minute": 26}
